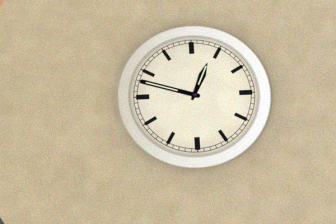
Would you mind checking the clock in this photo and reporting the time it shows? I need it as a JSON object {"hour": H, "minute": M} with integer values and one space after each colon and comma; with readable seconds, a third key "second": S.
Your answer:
{"hour": 12, "minute": 48}
